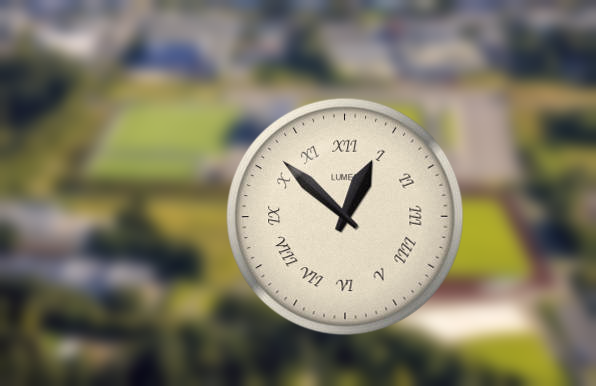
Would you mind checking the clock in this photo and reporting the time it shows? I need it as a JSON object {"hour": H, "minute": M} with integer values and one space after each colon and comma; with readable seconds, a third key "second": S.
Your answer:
{"hour": 12, "minute": 52}
